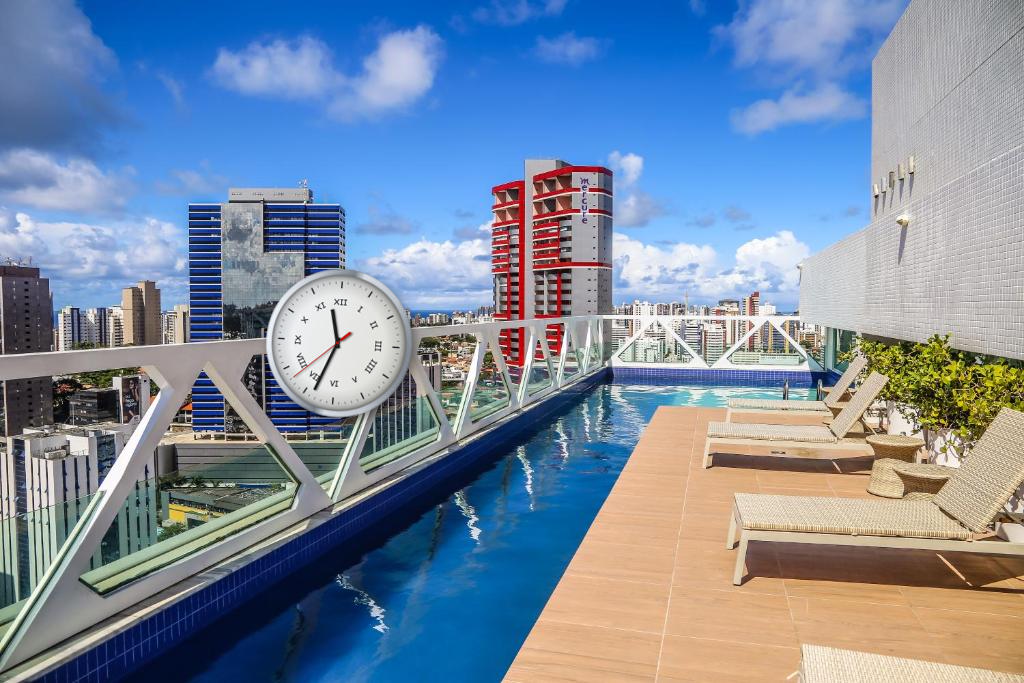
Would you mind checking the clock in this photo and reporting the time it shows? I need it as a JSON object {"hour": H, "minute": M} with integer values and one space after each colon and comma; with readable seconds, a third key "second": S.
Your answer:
{"hour": 11, "minute": 33, "second": 38}
